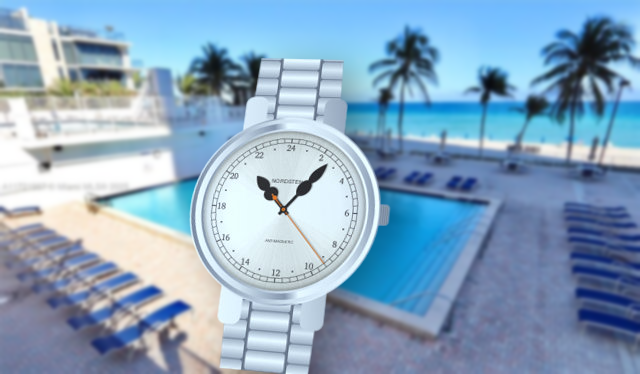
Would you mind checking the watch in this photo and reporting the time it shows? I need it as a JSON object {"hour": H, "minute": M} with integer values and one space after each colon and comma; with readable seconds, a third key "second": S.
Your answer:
{"hour": 21, "minute": 6, "second": 23}
